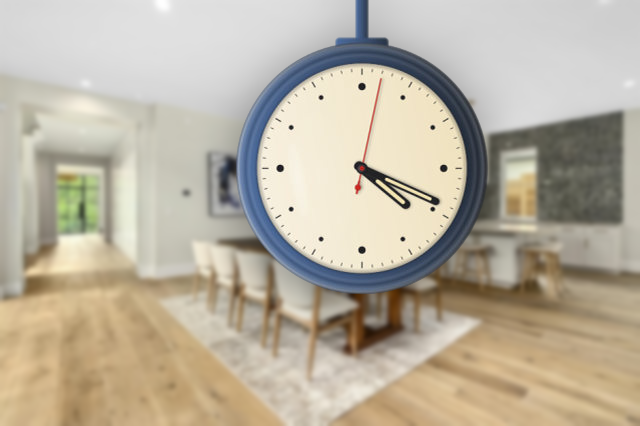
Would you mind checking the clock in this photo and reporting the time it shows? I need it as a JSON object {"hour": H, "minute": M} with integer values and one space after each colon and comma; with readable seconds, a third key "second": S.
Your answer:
{"hour": 4, "minute": 19, "second": 2}
